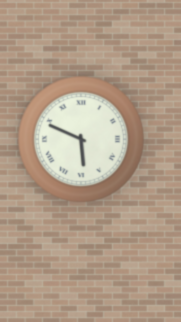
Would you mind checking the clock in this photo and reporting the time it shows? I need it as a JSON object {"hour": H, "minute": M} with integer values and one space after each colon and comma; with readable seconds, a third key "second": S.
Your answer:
{"hour": 5, "minute": 49}
